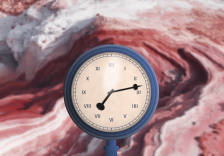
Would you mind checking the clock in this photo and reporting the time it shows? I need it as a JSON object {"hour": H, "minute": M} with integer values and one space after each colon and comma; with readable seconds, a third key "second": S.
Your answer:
{"hour": 7, "minute": 13}
